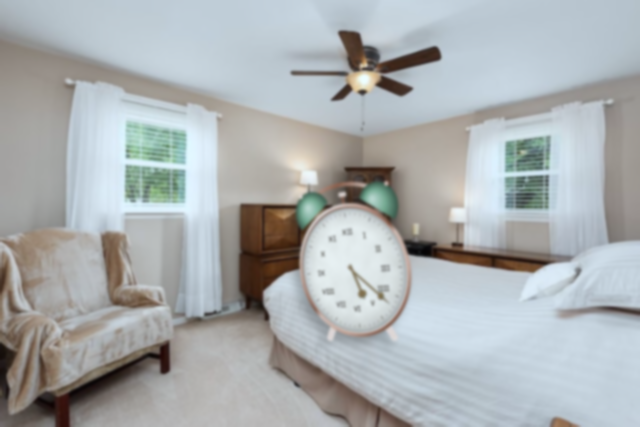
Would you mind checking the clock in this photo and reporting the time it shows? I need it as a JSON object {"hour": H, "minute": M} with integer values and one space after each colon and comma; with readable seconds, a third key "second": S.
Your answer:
{"hour": 5, "minute": 22}
